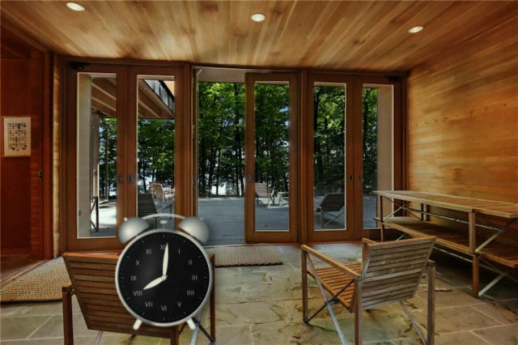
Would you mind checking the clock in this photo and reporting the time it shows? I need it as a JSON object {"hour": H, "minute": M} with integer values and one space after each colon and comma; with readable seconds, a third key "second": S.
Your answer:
{"hour": 8, "minute": 1}
